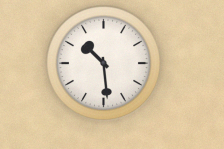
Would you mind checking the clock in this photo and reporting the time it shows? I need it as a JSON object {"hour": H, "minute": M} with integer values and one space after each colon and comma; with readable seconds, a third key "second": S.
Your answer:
{"hour": 10, "minute": 29}
